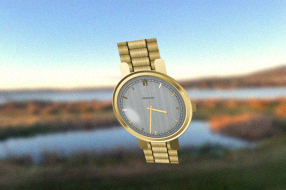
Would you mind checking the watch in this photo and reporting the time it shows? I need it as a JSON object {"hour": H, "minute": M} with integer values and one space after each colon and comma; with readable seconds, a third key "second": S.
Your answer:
{"hour": 3, "minute": 32}
